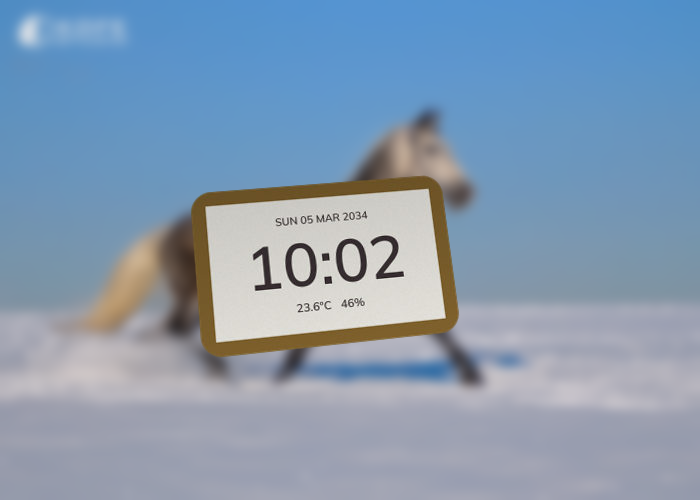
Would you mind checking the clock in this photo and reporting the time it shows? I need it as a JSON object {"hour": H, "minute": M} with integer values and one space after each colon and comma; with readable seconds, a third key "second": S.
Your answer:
{"hour": 10, "minute": 2}
